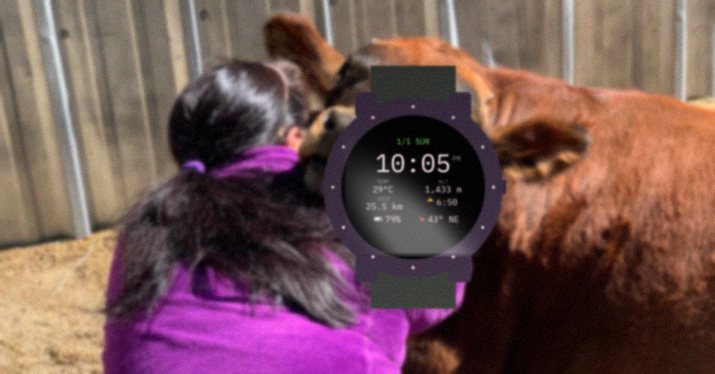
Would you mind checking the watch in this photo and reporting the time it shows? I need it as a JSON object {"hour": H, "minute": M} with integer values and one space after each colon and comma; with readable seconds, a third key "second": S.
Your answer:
{"hour": 10, "minute": 5}
